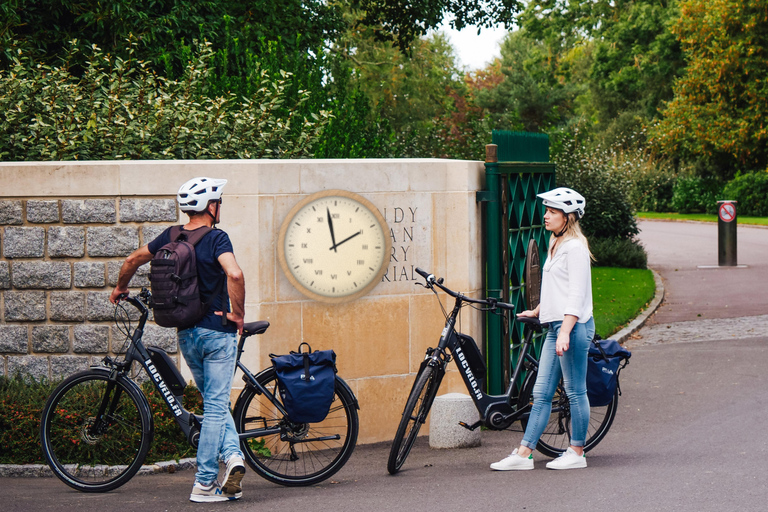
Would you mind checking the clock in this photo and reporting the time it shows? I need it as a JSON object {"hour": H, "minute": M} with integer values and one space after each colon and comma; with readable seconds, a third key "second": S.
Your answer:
{"hour": 1, "minute": 58}
